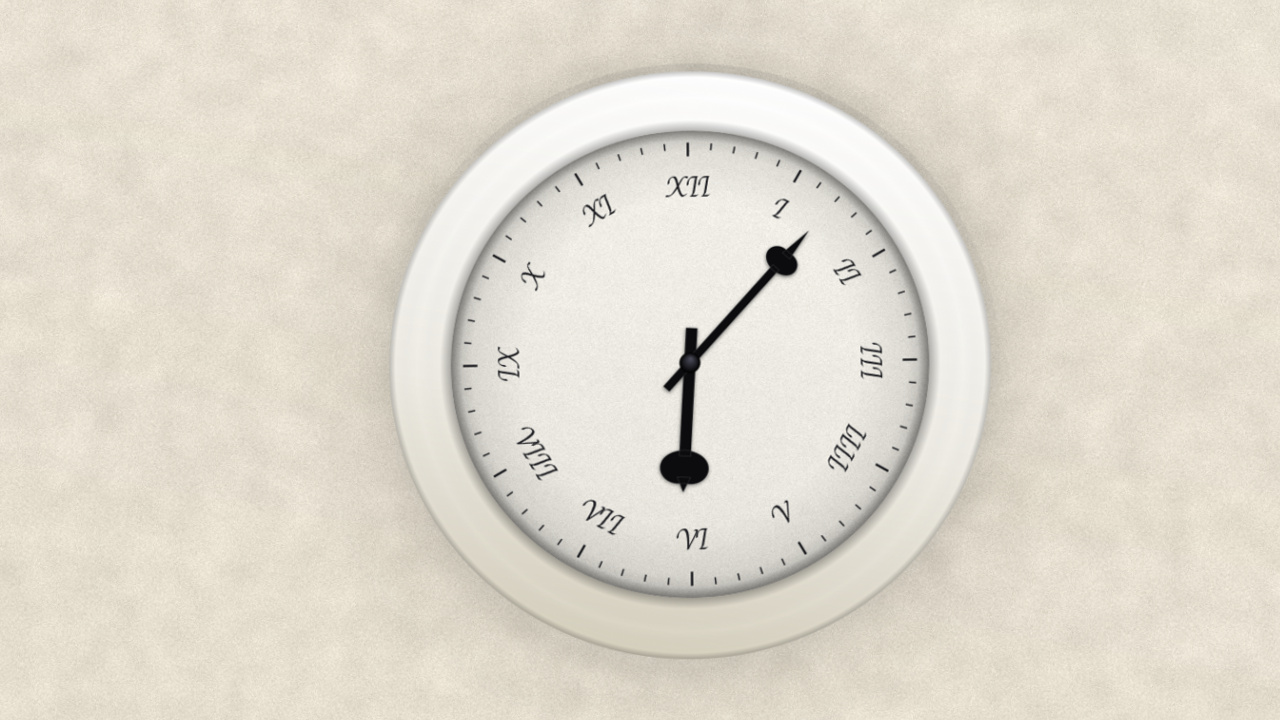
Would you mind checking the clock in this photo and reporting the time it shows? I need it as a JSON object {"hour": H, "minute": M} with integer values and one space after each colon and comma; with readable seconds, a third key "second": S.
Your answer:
{"hour": 6, "minute": 7}
